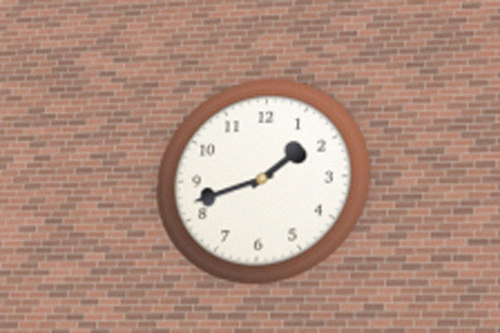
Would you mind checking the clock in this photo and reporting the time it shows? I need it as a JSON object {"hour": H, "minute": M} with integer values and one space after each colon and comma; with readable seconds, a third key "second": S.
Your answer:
{"hour": 1, "minute": 42}
